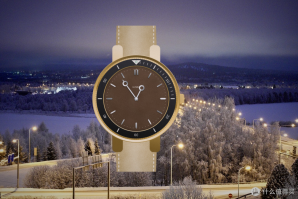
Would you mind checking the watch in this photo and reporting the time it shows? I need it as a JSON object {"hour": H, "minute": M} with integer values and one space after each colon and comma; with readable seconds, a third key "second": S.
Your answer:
{"hour": 12, "minute": 54}
